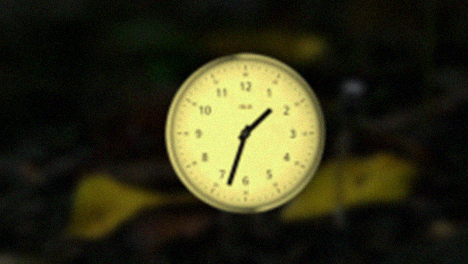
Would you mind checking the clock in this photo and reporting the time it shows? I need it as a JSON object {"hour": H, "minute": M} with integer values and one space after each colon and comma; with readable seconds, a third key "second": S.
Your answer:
{"hour": 1, "minute": 33}
